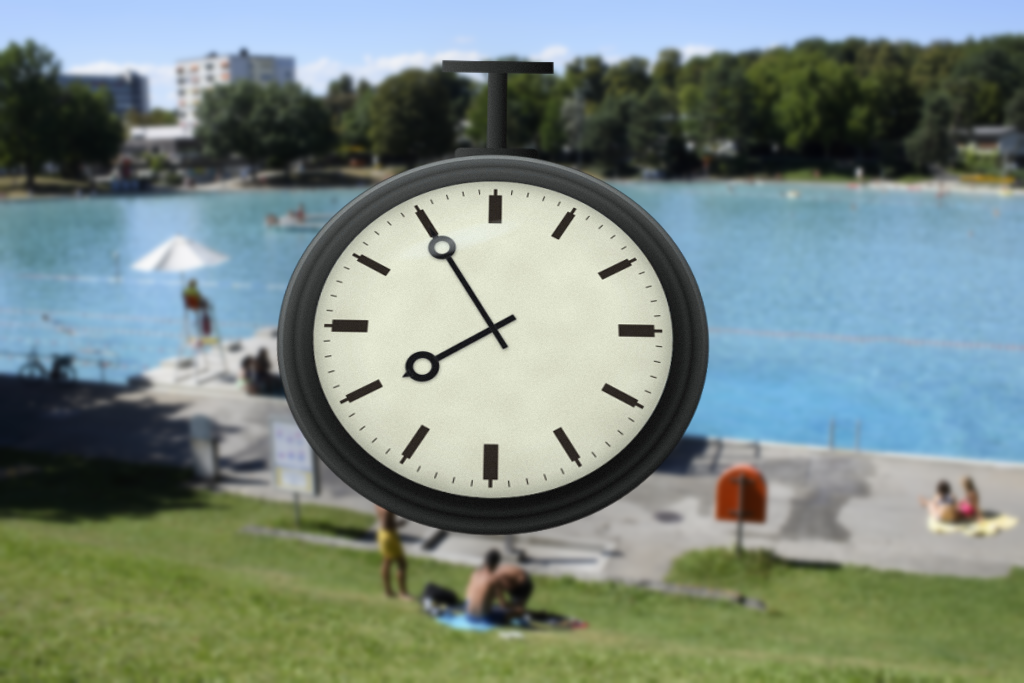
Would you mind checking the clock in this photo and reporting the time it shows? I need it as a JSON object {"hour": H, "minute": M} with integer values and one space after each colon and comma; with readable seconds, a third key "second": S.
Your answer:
{"hour": 7, "minute": 55}
